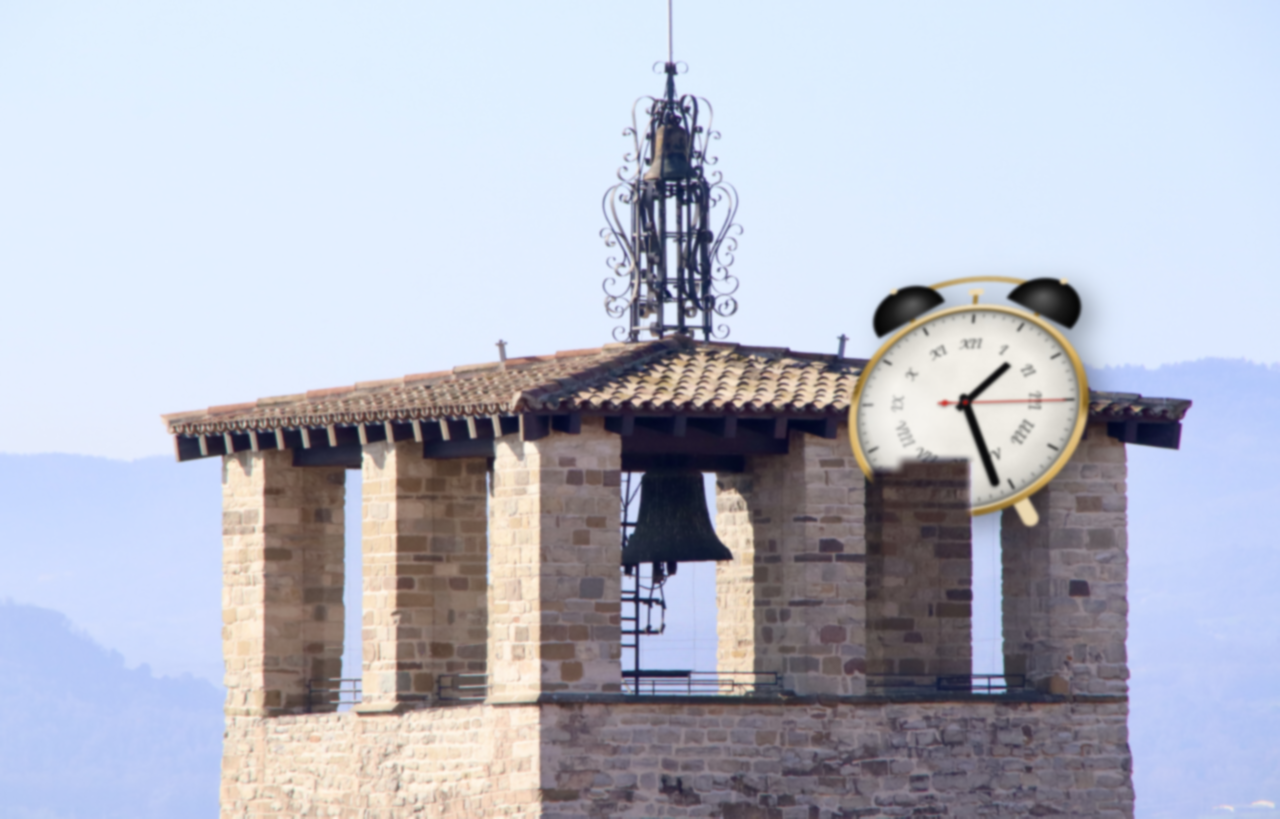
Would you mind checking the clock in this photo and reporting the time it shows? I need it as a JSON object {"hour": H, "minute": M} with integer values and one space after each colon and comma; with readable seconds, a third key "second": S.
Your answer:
{"hour": 1, "minute": 26, "second": 15}
